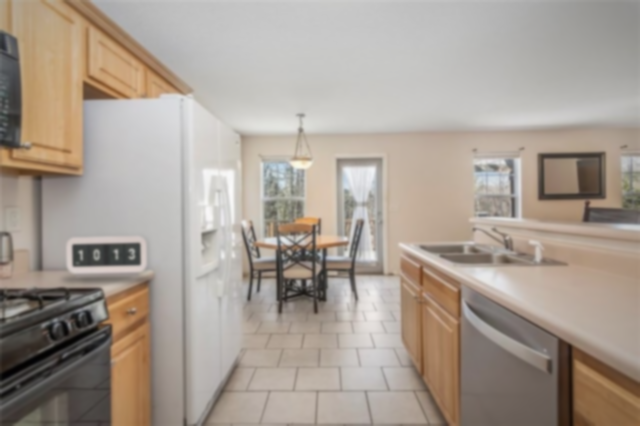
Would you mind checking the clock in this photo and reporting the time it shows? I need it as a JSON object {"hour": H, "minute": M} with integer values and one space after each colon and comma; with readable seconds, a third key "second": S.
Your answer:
{"hour": 10, "minute": 13}
